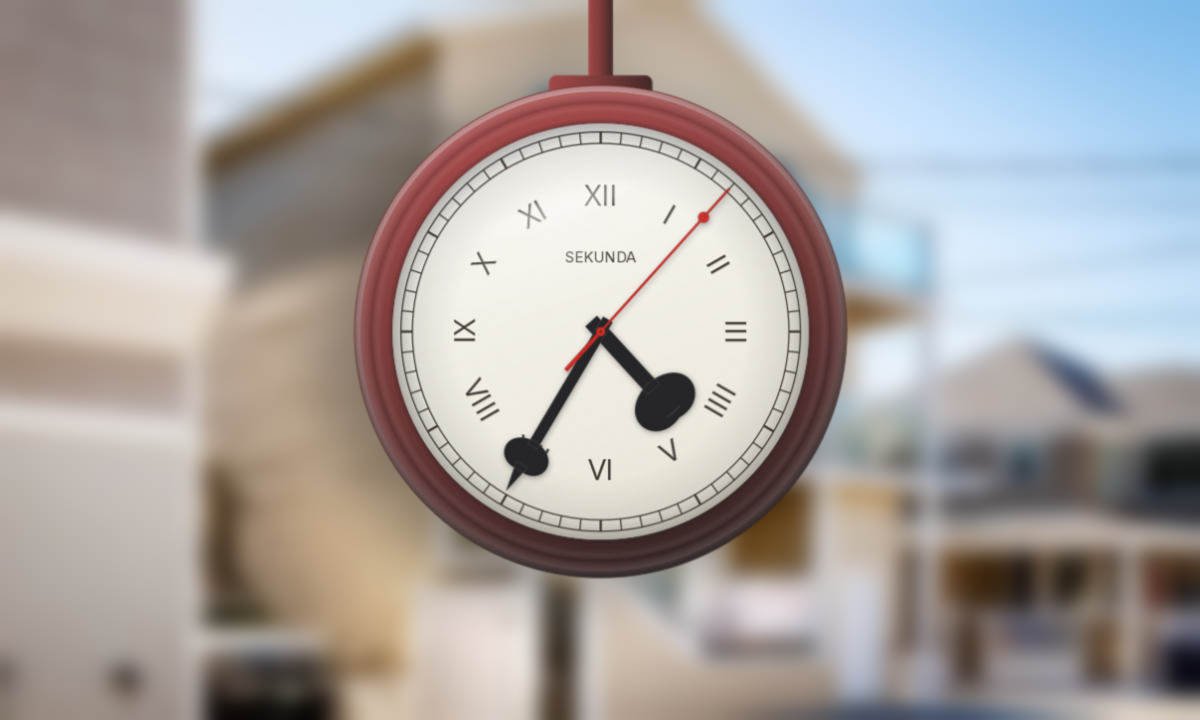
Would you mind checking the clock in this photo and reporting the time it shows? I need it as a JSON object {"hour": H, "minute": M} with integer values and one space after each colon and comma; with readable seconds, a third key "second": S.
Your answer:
{"hour": 4, "minute": 35, "second": 7}
